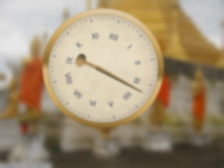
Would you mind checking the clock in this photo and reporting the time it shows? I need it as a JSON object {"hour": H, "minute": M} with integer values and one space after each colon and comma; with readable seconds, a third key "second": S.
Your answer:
{"hour": 9, "minute": 17}
